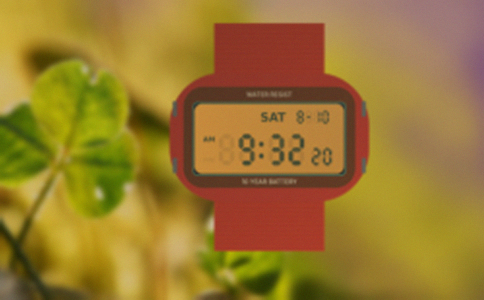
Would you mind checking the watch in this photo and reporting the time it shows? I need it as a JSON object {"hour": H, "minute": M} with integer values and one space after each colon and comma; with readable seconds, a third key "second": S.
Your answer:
{"hour": 9, "minute": 32, "second": 20}
